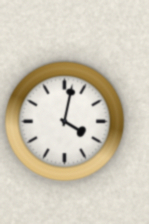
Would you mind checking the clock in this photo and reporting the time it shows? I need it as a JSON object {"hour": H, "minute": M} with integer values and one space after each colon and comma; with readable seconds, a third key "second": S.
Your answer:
{"hour": 4, "minute": 2}
